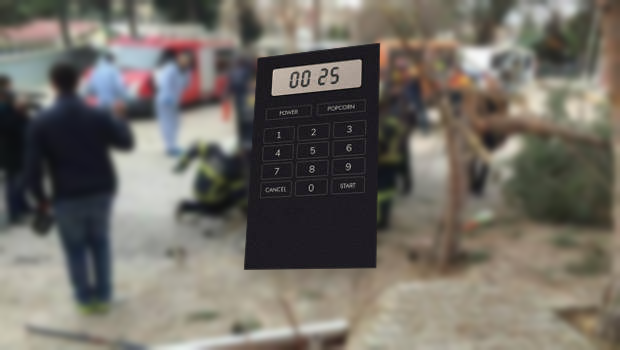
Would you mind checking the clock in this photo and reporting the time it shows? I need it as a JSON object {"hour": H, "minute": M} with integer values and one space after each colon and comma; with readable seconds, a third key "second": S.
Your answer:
{"hour": 0, "minute": 25}
